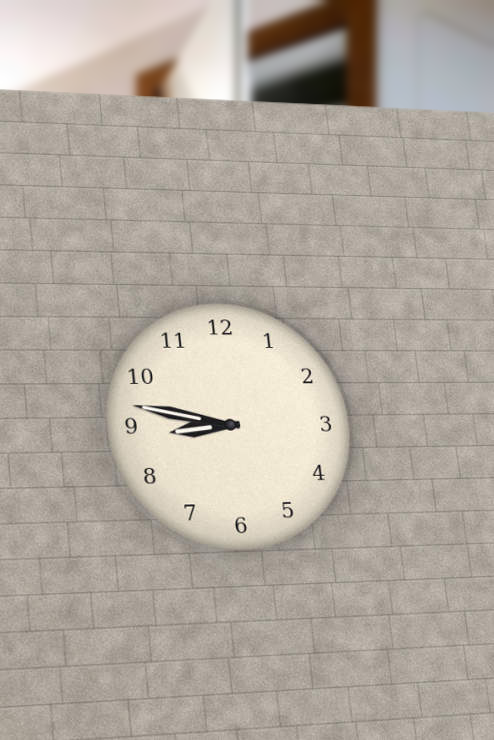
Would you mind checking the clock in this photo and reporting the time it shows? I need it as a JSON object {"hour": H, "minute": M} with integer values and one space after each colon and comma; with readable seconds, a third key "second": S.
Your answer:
{"hour": 8, "minute": 47}
